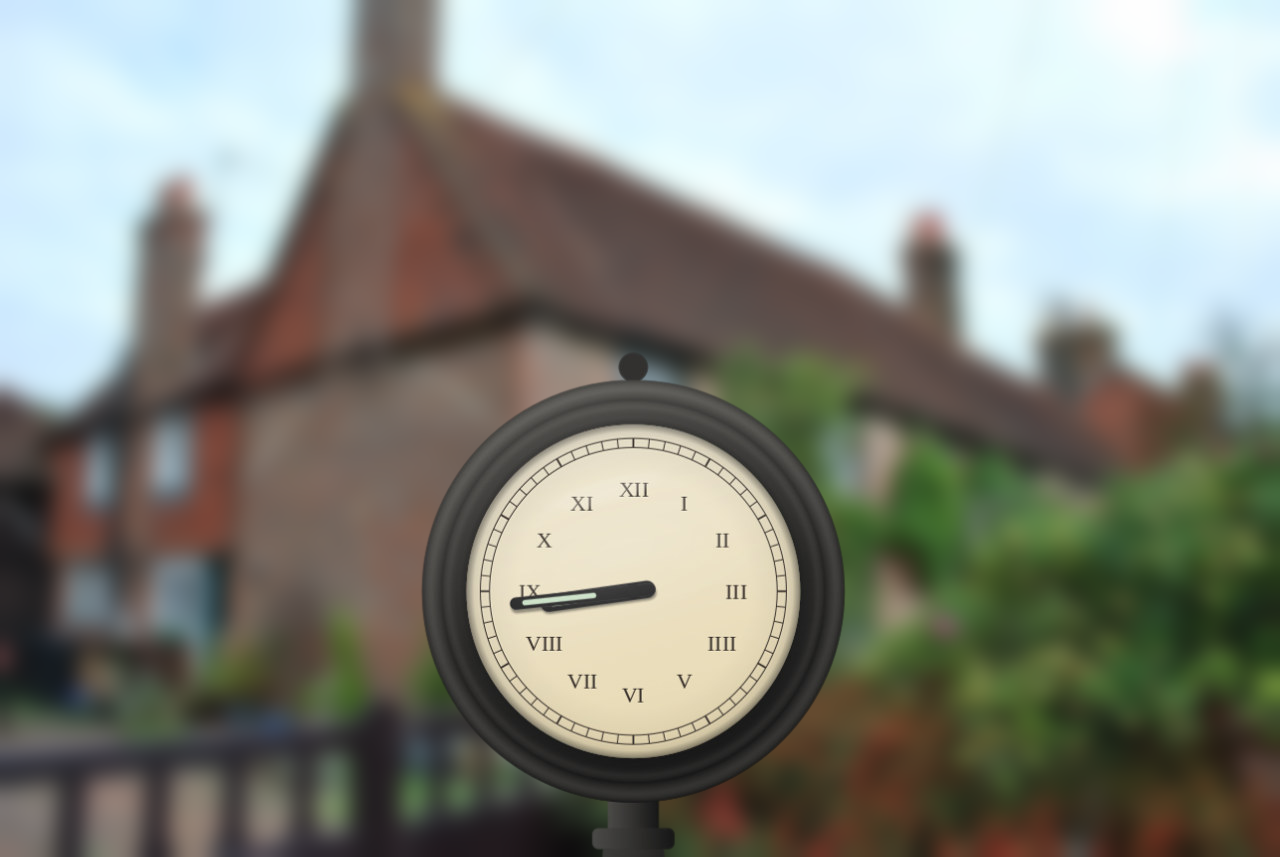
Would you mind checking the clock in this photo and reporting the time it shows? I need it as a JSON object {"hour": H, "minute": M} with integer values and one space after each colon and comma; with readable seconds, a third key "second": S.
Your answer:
{"hour": 8, "minute": 44}
